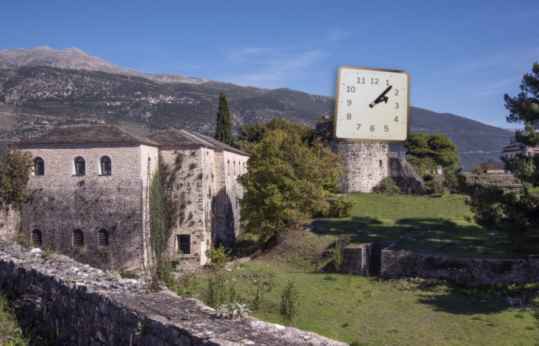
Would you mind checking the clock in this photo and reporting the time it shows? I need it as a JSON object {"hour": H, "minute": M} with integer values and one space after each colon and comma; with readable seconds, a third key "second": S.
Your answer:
{"hour": 2, "minute": 7}
